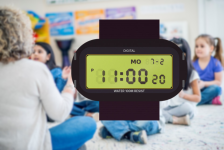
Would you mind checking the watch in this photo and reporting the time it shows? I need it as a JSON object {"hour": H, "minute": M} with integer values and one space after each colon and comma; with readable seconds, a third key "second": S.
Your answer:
{"hour": 11, "minute": 0, "second": 20}
